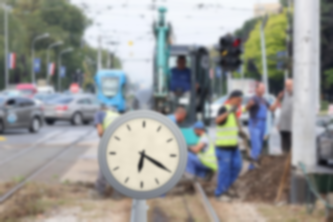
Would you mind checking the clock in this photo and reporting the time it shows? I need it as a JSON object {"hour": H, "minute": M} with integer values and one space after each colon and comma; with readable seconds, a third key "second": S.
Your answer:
{"hour": 6, "minute": 20}
